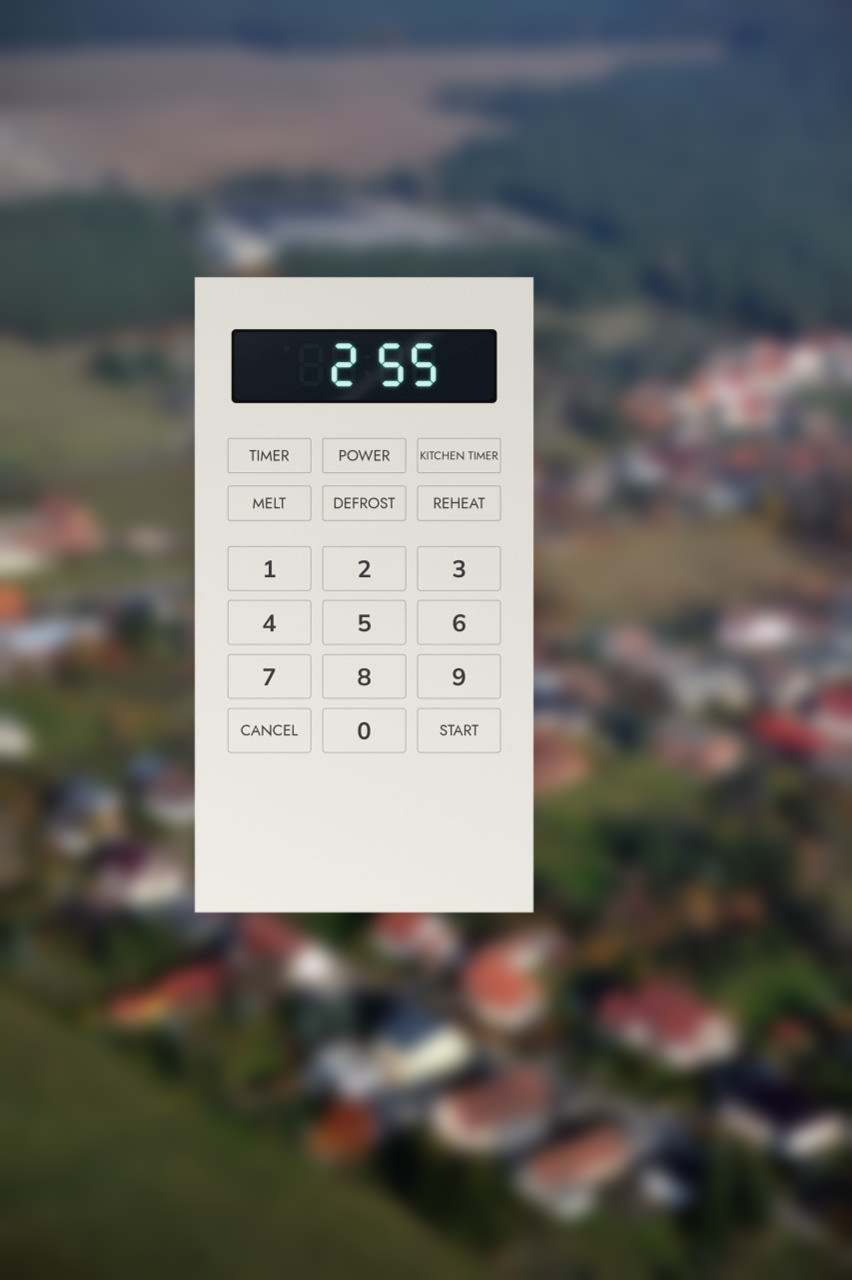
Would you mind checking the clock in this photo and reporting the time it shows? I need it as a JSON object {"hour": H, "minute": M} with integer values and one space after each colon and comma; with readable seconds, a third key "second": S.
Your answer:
{"hour": 2, "minute": 55}
